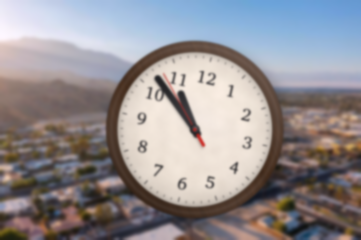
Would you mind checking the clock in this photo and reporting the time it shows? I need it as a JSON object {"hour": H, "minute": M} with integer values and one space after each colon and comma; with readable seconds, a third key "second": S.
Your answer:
{"hour": 10, "minute": 51, "second": 53}
